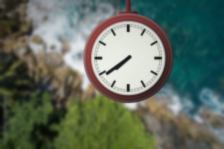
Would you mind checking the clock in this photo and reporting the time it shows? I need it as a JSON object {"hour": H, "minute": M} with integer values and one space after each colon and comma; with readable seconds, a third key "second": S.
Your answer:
{"hour": 7, "minute": 39}
